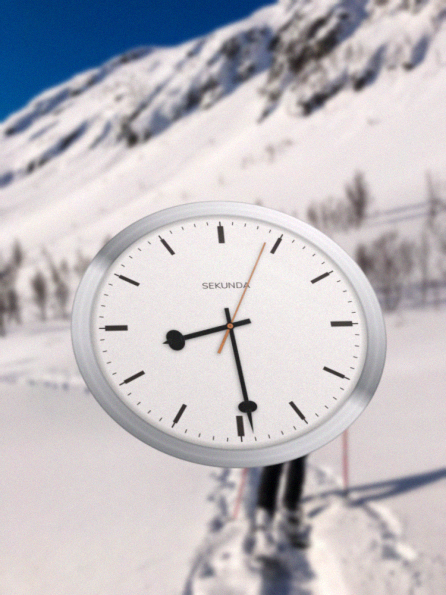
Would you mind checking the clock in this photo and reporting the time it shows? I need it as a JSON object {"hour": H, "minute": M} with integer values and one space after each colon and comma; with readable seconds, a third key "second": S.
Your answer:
{"hour": 8, "minute": 29, "second": 4}
